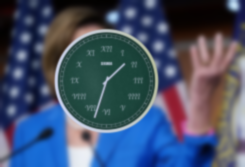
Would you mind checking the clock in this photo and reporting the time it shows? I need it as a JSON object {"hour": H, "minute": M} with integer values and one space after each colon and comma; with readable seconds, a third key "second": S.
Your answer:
{"hour": 1, "minute": 33}
